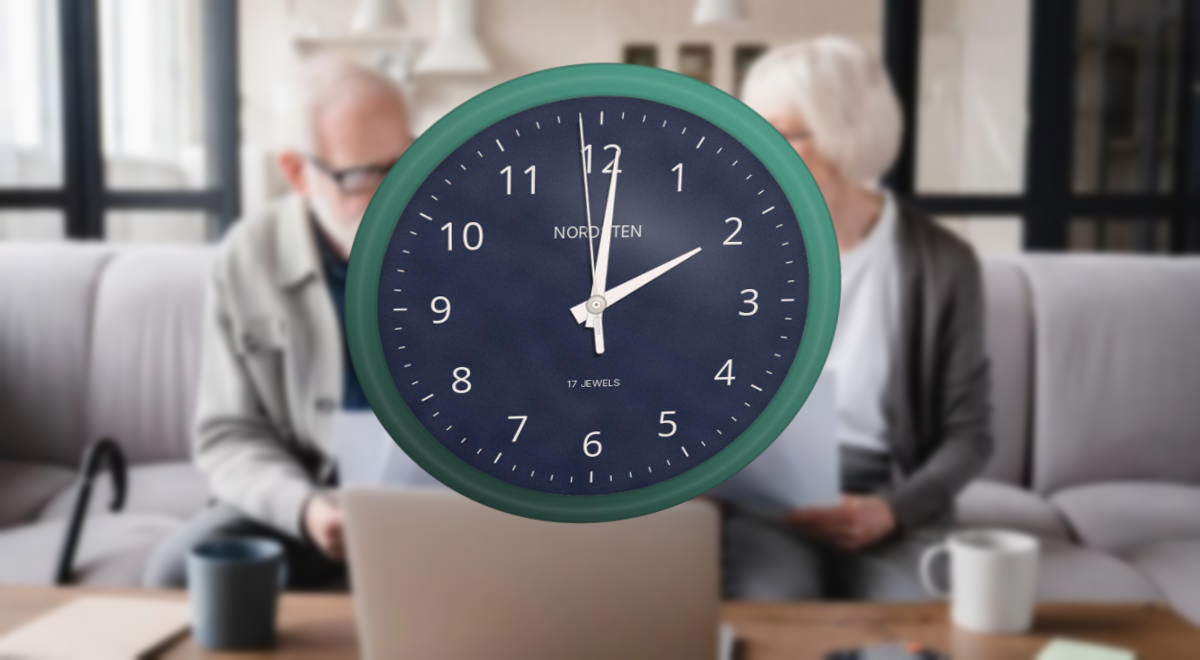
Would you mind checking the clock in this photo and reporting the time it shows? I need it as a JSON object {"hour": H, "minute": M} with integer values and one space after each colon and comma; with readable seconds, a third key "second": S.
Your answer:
{"hour": 2, "minute": 0, "second": 59}
